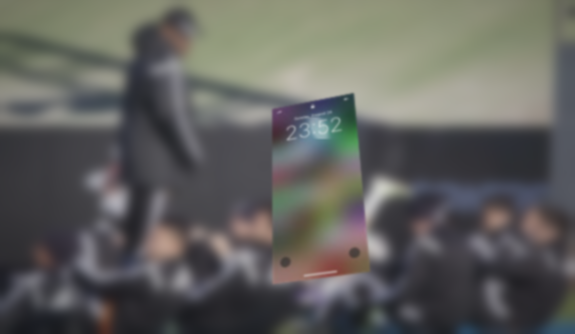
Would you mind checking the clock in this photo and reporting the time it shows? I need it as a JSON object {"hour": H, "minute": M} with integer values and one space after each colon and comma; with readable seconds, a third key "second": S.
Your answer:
{"hour": 23, "minute": 52}
